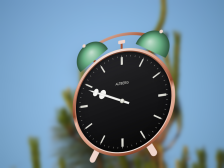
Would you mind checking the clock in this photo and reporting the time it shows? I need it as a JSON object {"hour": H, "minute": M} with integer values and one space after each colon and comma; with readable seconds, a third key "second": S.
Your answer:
{"hour": 9, "minute": 49}
